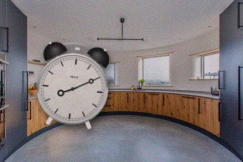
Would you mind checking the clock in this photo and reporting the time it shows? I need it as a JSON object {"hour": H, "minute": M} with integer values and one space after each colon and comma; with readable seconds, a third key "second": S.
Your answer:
{"hour": 8, "minute": 10}
